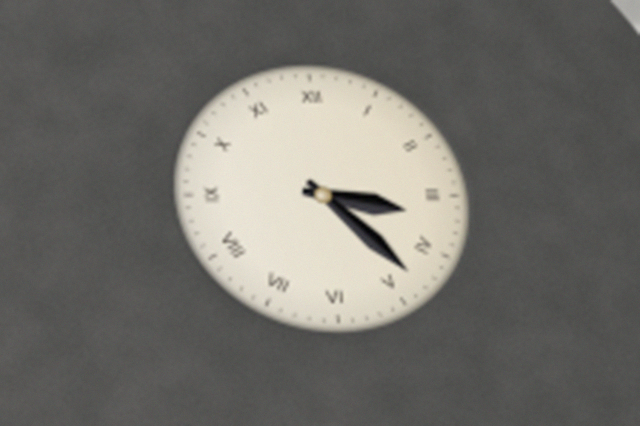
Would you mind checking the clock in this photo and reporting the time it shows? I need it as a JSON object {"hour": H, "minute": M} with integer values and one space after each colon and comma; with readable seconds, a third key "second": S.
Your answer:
{"hour": 3, "minute": 23}
